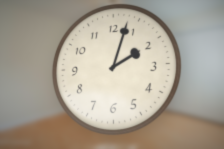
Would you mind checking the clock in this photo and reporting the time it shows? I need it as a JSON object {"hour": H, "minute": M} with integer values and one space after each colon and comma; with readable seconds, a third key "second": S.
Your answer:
{"hour": 2, "minute": 3}
